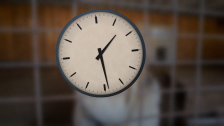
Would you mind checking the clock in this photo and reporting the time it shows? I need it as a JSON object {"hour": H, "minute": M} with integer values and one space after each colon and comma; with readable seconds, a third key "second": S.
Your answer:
{"hour": 1, "minute": 29}
